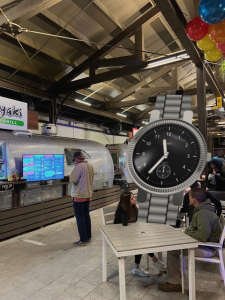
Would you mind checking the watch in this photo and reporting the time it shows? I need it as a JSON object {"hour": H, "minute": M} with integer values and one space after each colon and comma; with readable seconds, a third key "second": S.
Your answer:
{"hour": 11, "minute": 36}
